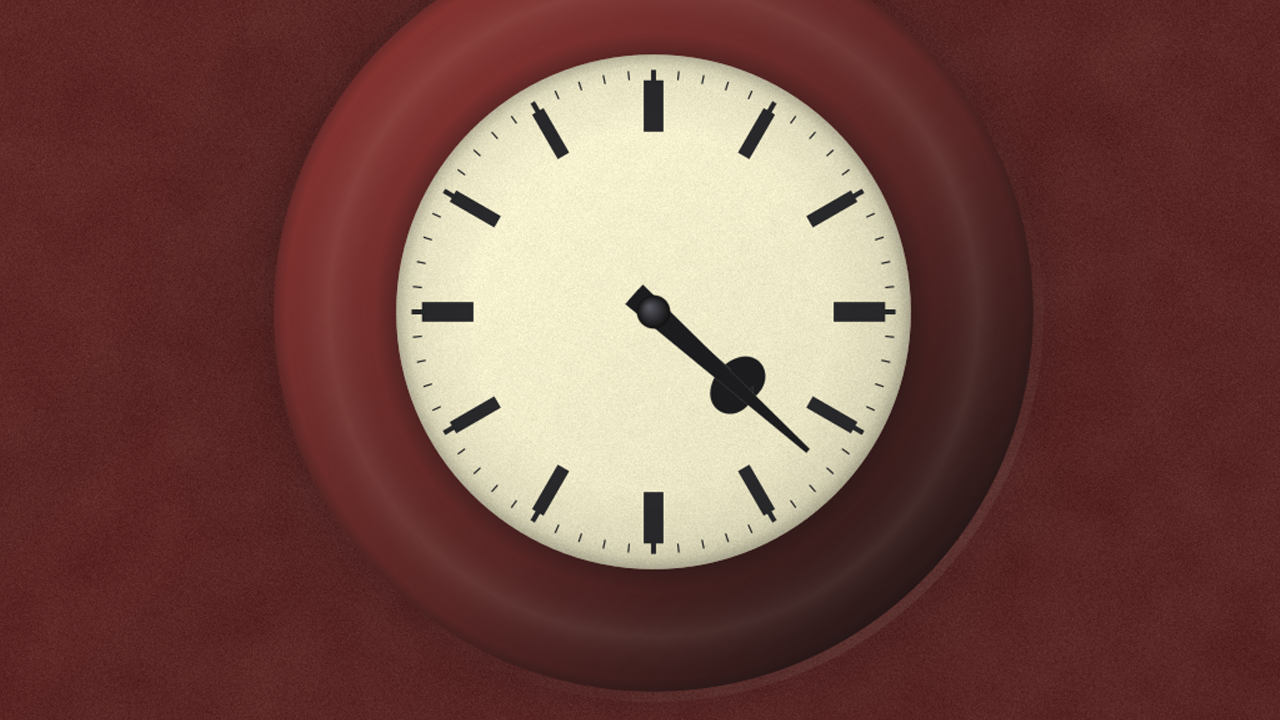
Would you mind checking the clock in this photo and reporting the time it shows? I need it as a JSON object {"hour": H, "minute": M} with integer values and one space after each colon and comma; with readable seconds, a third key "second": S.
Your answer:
{"hour": 4, "minute": 22}
